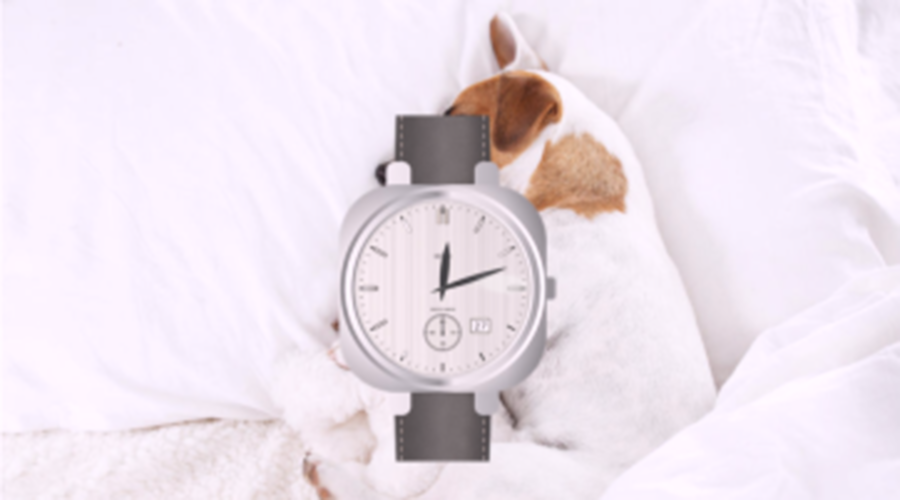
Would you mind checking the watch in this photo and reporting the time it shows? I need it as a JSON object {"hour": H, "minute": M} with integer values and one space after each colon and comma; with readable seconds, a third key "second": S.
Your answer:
{"hour": 12, "minute": 12}
